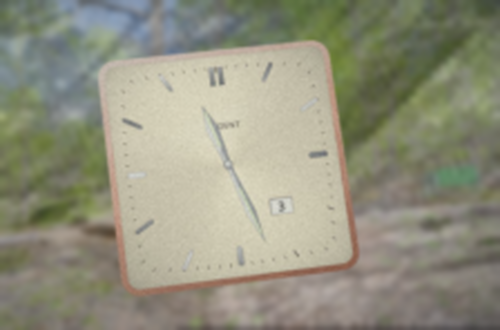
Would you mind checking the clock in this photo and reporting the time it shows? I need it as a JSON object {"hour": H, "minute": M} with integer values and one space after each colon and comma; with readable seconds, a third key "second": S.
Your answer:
{"hour": 11, "minute": 27}
